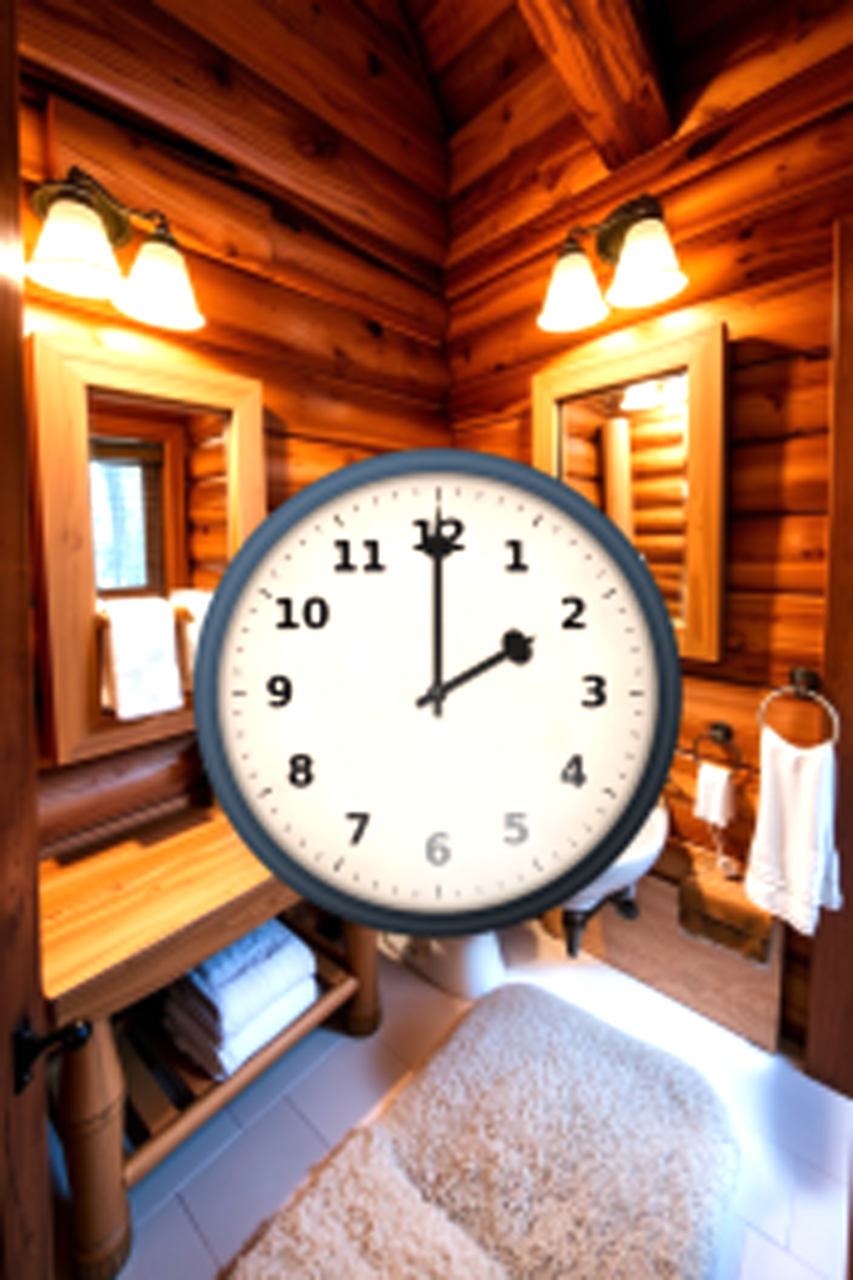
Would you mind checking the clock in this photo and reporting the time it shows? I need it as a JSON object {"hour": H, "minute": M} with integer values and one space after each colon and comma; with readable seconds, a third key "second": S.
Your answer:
{"hour": 2, "minute": 0}
